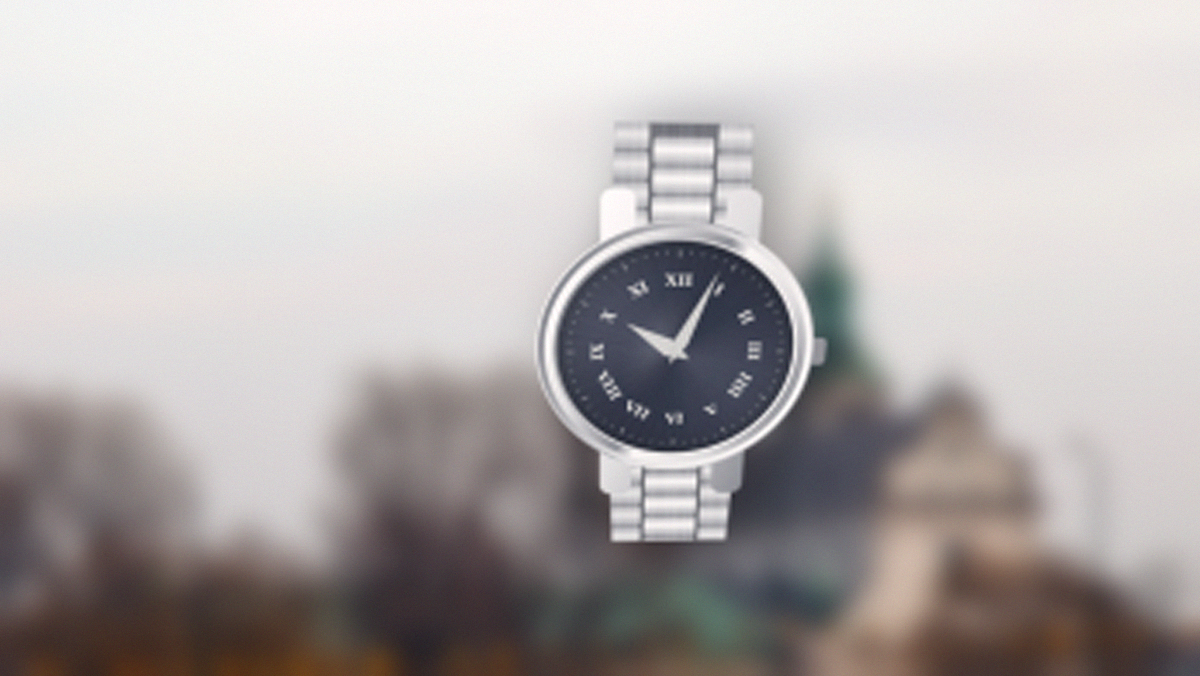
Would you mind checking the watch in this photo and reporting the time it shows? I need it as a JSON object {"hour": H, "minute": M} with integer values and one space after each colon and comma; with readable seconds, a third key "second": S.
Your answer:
{"hour": 10, "minute": 4}
